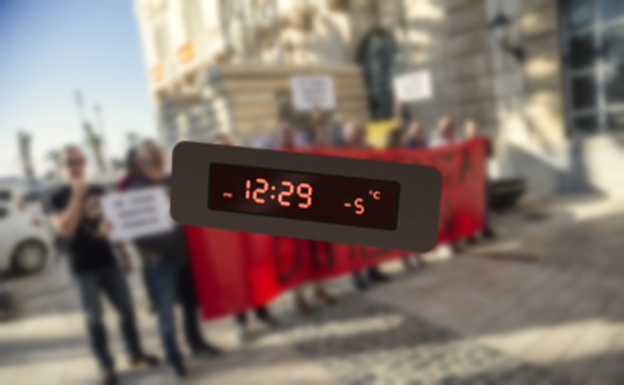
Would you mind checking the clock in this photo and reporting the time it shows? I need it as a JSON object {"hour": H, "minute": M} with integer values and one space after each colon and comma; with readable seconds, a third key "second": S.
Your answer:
{"hour": 12, "minute": 29}
